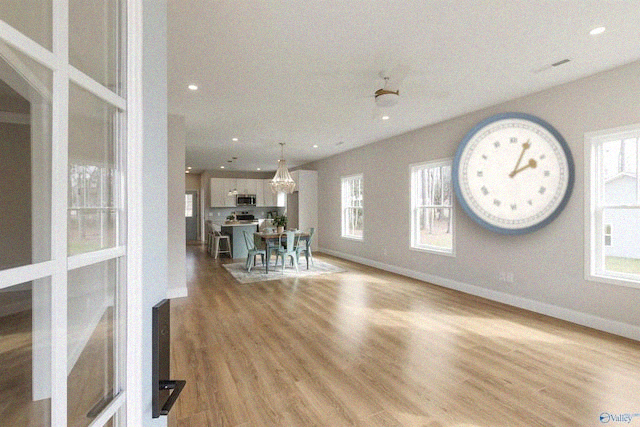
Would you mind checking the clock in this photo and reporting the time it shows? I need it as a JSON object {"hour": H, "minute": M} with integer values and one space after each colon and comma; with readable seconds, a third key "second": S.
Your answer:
{"hour": 2, "minute": 4}
